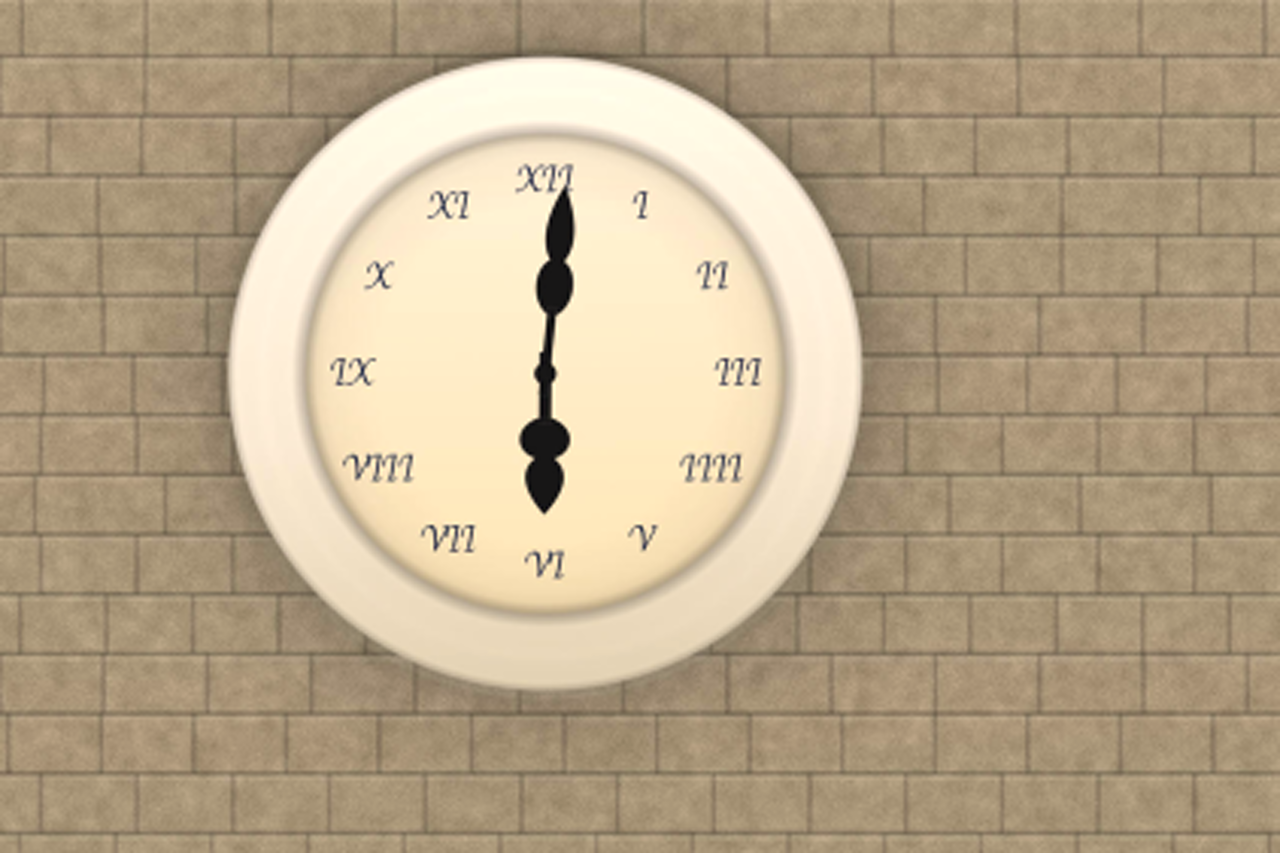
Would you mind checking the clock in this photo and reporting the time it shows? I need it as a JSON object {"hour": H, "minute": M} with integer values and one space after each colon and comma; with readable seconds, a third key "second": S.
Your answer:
{"hour": 6, "minute": 1}
